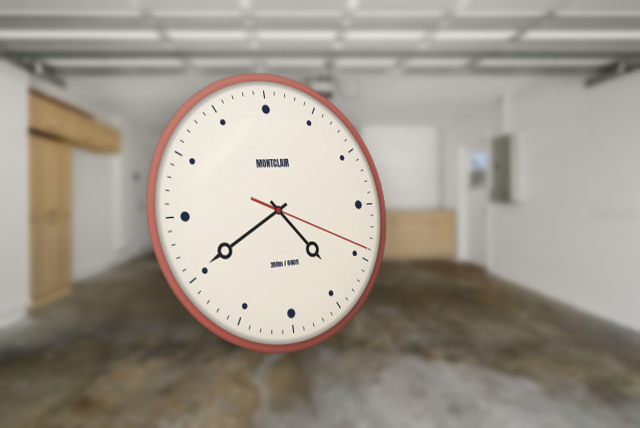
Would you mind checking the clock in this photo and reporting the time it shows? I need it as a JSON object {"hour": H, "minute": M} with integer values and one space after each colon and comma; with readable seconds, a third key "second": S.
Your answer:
{"hour": 4, "minute": 40, "second": 19}
